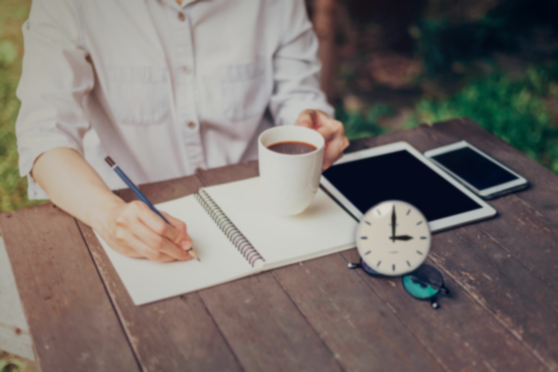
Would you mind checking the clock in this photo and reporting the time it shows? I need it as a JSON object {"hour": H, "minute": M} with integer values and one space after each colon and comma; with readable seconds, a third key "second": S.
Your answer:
{"hour": 3, "minute": 0}
